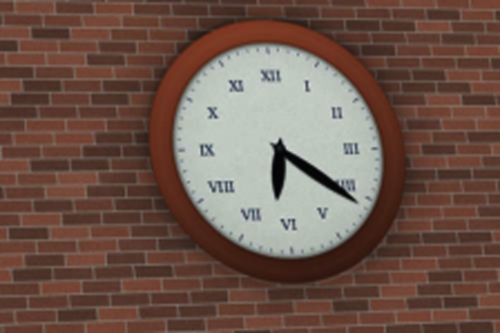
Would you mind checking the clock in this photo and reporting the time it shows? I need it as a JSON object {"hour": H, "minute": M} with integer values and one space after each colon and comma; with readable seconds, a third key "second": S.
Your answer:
{"hour": 6, "minute": 21}
